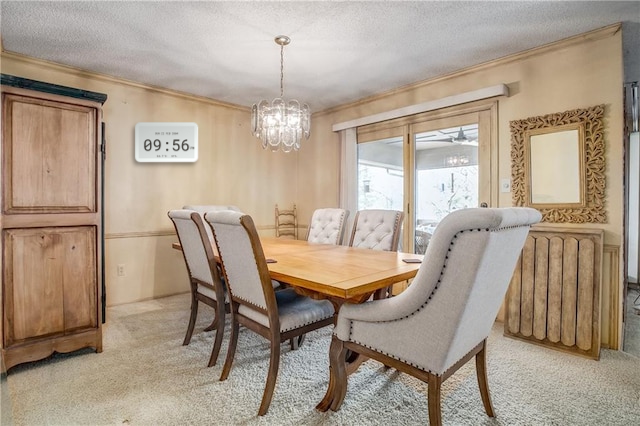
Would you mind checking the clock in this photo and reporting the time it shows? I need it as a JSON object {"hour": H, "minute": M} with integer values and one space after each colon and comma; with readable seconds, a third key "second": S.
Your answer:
{"hour": 9, "minute": 56}
